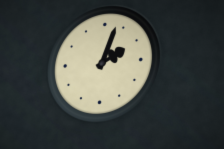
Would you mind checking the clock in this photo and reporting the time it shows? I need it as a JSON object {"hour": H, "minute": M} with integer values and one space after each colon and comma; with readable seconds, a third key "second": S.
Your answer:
{"hour": 2, "minute": 3}
